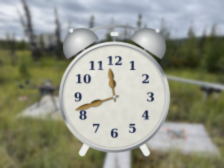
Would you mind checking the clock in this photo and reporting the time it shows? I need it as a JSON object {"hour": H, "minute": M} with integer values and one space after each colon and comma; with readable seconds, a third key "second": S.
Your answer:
{"hour": 11, "minute": 42}
